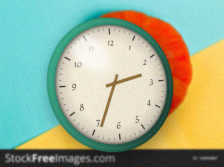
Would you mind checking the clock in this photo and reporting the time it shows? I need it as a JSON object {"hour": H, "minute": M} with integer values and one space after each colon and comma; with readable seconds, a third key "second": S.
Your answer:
{"hour": 2, "minute": 34}
